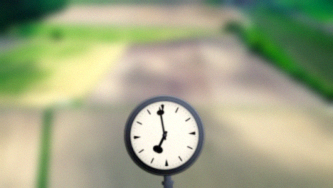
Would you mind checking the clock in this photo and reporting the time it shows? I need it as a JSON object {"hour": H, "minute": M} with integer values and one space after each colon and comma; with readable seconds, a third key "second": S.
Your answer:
{"hour": 6, "minute": 59}
